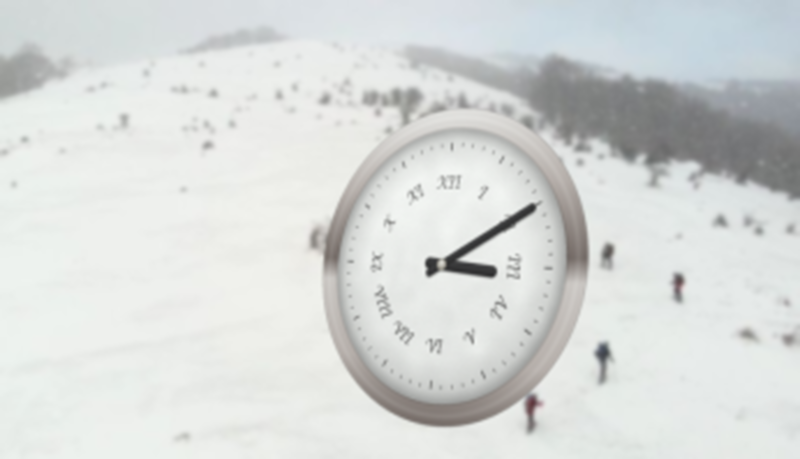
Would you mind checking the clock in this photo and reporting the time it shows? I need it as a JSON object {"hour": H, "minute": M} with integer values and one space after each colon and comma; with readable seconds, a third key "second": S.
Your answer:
{"hour": 3, "minute": 10}
